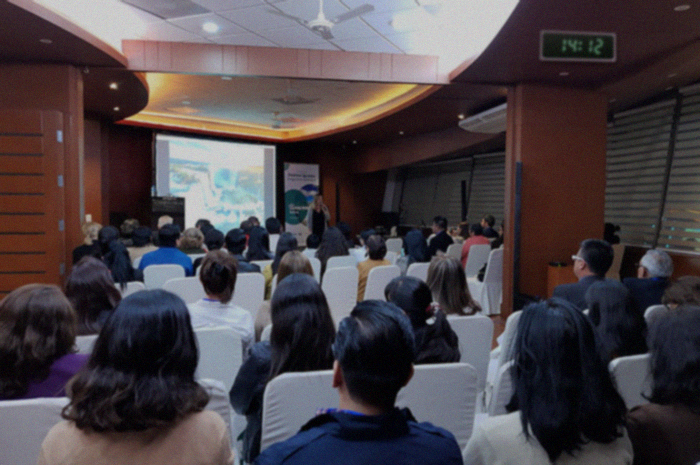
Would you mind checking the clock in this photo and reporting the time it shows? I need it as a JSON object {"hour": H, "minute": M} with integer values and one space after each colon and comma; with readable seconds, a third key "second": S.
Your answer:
{"hour": 14, "minute": 12}
